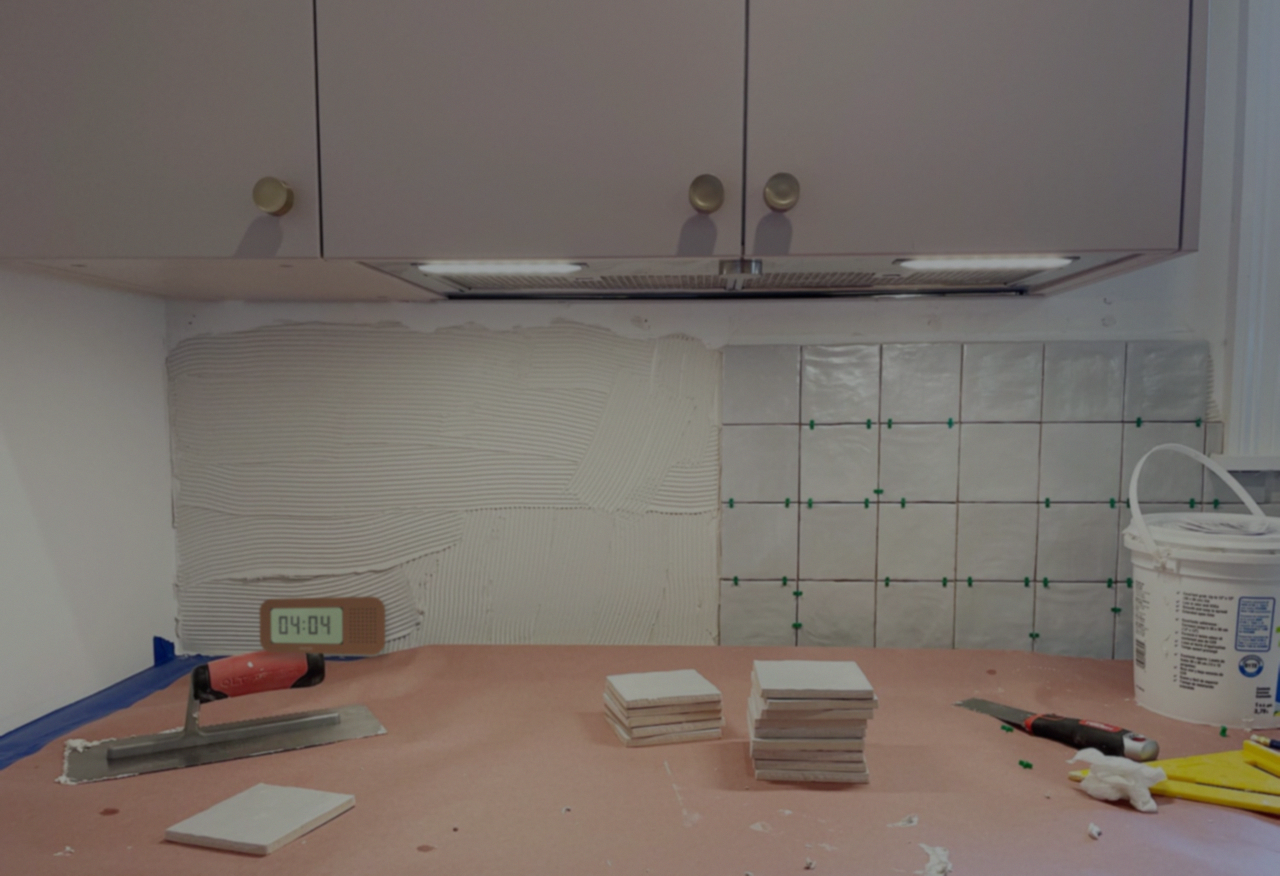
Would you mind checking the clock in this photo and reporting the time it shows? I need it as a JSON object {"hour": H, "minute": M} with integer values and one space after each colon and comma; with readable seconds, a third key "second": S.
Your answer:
{"hour": 4, "minute": 4}
